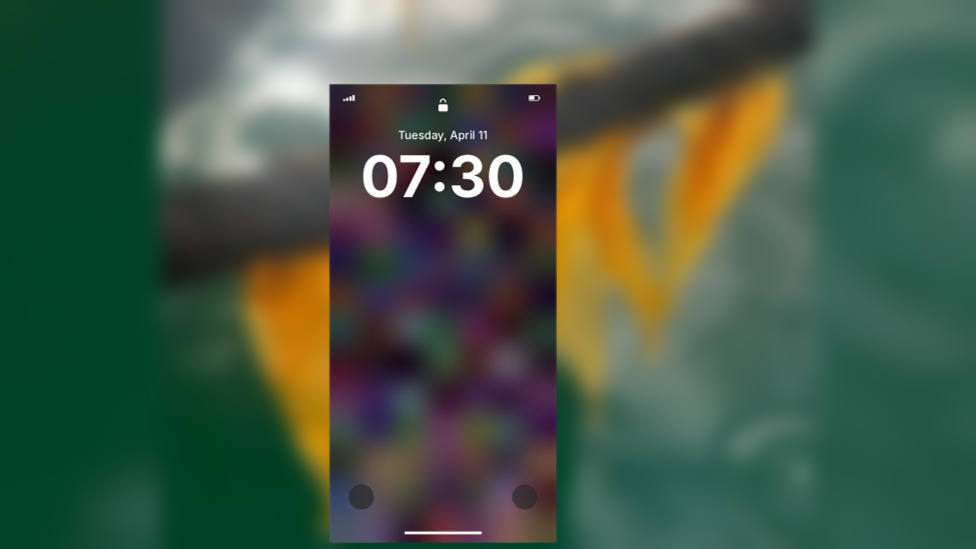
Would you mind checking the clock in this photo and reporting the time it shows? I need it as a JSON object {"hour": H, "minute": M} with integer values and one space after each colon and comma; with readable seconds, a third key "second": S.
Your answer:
{"hour": 7, "minute": 30}
